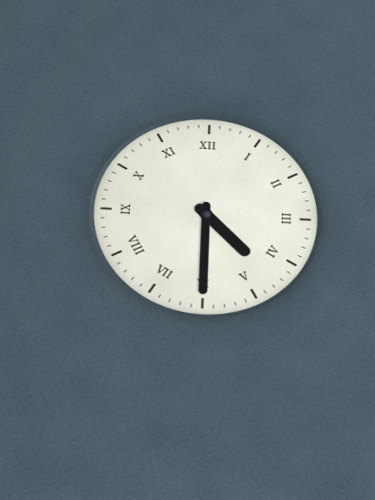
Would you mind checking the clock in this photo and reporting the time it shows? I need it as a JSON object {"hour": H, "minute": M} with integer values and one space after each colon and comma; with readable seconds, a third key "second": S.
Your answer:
{"hour": 4, "minute": 30}
